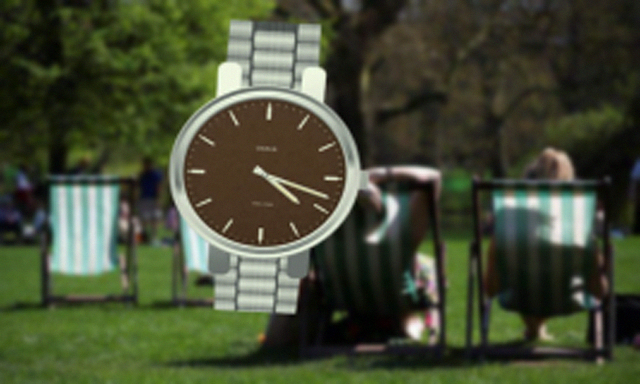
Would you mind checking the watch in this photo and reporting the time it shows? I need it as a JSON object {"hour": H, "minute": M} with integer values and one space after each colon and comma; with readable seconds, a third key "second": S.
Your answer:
{"hour": 4, "minute": 18}
